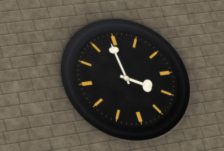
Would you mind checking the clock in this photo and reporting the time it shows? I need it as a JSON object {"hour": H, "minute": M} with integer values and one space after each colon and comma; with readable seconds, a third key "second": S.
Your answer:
{"hour": 3, "minute": 59}
